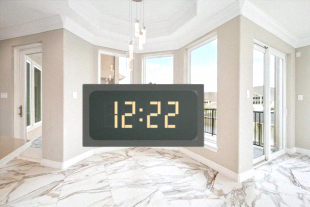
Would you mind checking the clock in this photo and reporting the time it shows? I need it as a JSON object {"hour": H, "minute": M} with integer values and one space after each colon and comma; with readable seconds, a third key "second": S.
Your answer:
{"hour": 12, "minute": 22}
